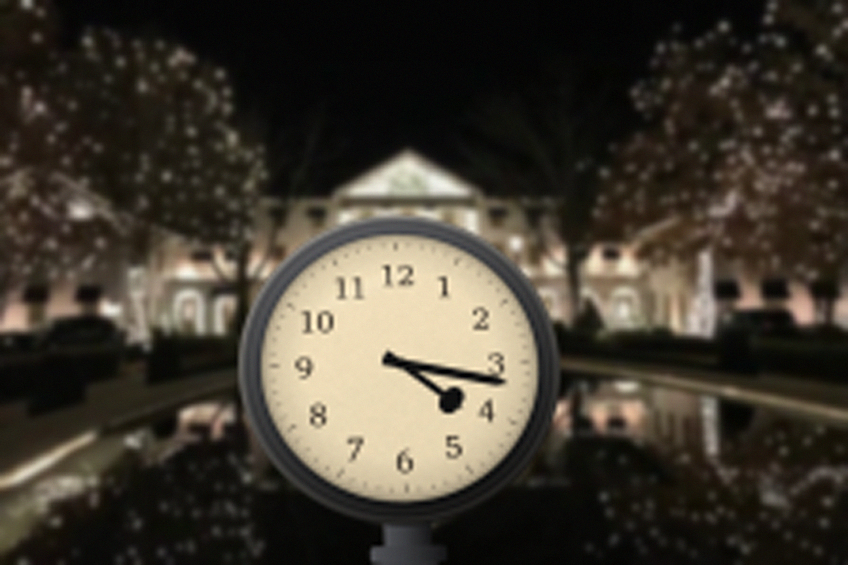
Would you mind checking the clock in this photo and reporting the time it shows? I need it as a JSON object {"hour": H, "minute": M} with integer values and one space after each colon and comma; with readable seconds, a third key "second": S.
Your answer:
{"hour": 4, "minute": 17}
